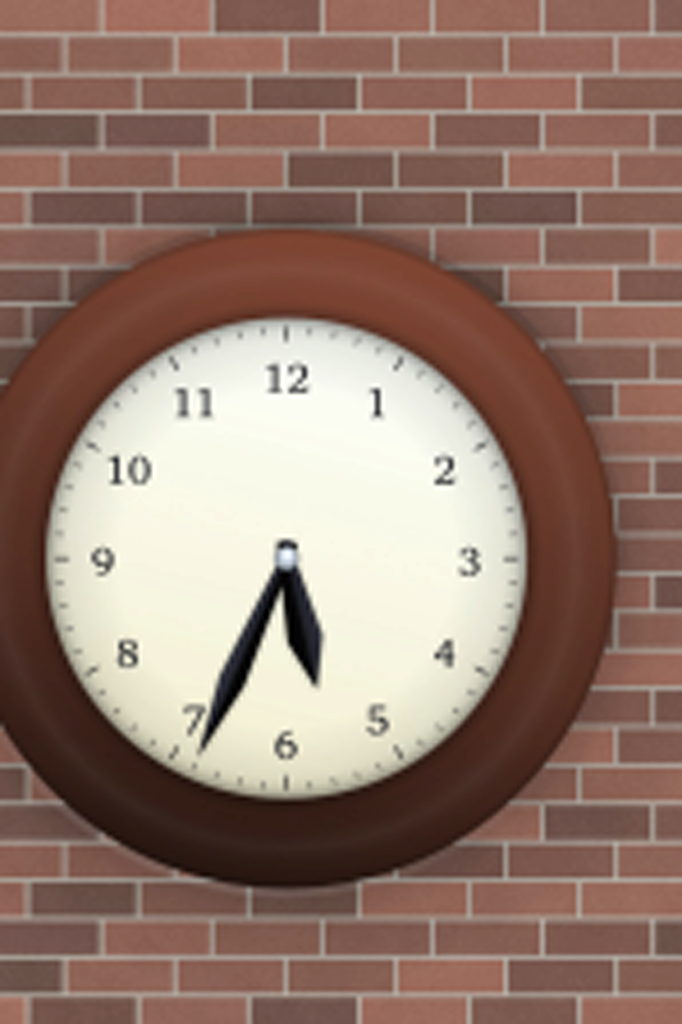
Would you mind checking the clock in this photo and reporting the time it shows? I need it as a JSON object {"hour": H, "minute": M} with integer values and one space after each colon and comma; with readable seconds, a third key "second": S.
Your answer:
{"hour": 5, "minute": 34}
